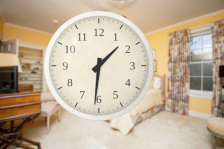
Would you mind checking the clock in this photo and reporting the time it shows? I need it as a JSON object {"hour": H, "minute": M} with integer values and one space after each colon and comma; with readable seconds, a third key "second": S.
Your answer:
{"hour": 1, "minute": 31}
